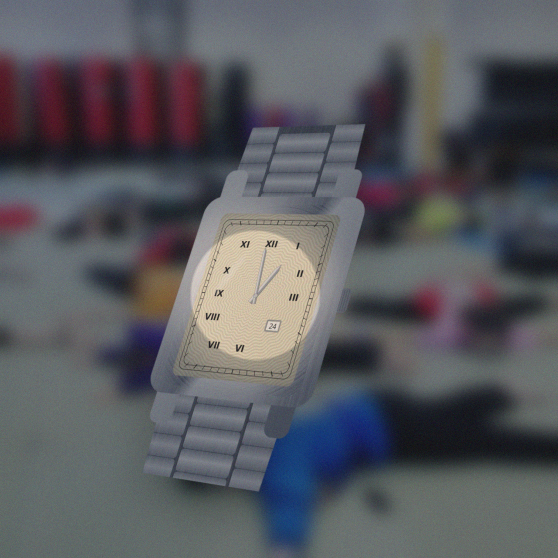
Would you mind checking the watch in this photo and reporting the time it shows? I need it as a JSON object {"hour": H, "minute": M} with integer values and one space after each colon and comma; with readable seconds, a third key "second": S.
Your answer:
{"hour": 12, "minute": 59}
